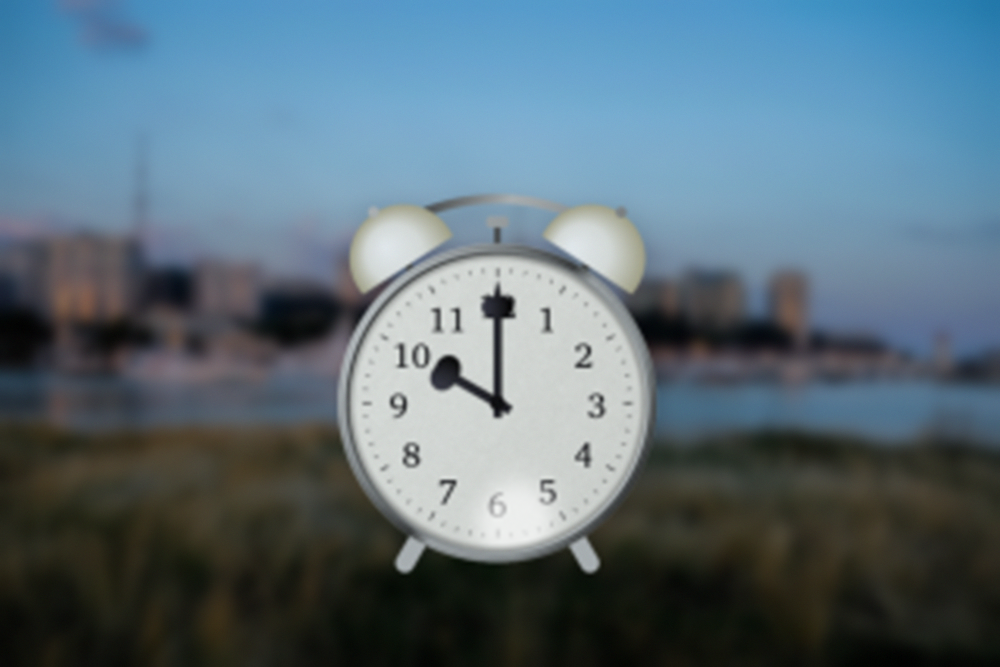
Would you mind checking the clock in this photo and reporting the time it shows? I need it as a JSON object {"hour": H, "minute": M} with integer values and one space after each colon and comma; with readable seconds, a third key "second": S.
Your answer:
{"hour": 10, "minute": 0}
